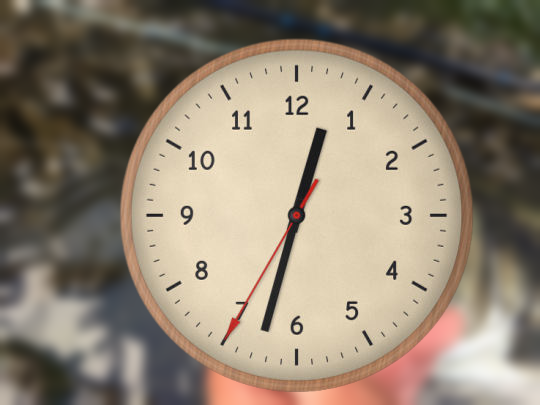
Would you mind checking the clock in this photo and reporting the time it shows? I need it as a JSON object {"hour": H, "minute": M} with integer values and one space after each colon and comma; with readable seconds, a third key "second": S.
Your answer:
{"hour": 12, "minute": 32, "second": 35}
